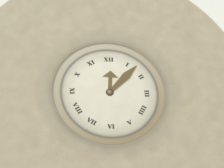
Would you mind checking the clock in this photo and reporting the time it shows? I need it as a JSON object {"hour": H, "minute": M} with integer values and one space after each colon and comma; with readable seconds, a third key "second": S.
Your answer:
{"hour": 12, "minute": 7}
